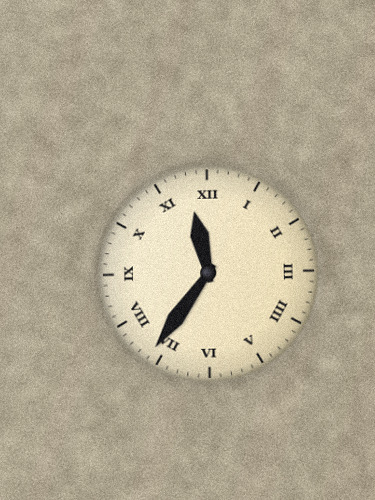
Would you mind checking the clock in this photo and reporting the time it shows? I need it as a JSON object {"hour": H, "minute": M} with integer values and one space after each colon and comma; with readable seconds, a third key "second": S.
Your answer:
{"hour": 11, "minute": 36}
